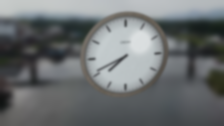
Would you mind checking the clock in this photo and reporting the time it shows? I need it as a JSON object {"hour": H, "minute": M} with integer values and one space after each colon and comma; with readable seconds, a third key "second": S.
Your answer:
{"hour": 7, "minute": 41}
